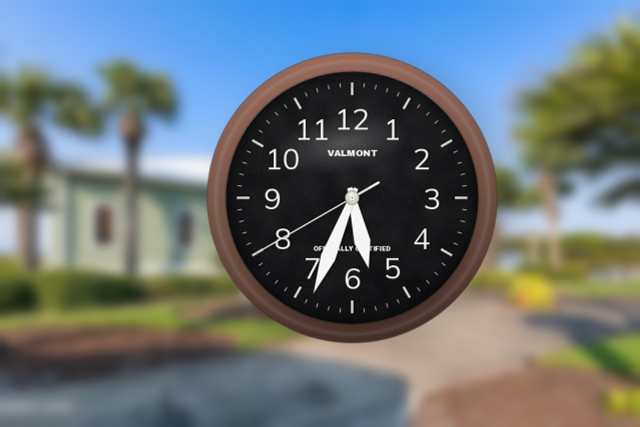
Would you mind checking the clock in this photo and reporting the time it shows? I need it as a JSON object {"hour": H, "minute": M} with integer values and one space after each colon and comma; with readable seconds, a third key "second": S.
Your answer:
{"hour": 5, "minute": 33, "second": 40}
